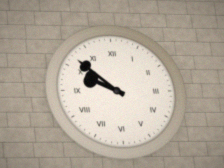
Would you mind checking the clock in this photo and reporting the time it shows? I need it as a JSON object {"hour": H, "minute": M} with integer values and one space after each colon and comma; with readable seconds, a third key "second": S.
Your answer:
{"hour": 9, "minute": 52}
